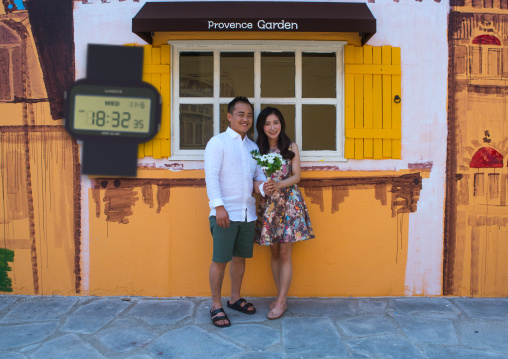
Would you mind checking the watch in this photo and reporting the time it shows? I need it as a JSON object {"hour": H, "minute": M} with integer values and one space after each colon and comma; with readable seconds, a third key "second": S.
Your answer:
{"hour": 18, "minute": 32}
